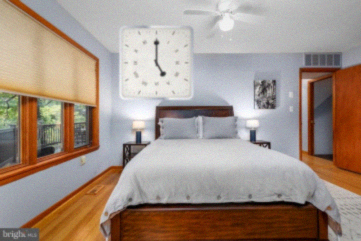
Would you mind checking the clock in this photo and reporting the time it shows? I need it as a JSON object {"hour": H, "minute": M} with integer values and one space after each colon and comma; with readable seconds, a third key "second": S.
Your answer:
{"hour": 5, "minute": 0}
